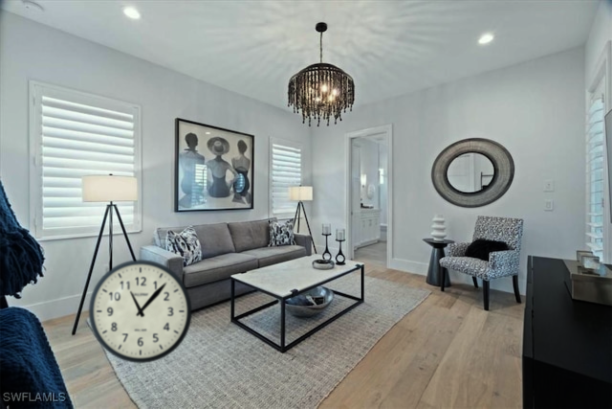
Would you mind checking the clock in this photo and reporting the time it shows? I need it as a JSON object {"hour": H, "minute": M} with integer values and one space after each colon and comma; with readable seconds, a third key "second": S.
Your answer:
{"hour": 11, "minute": 7}
